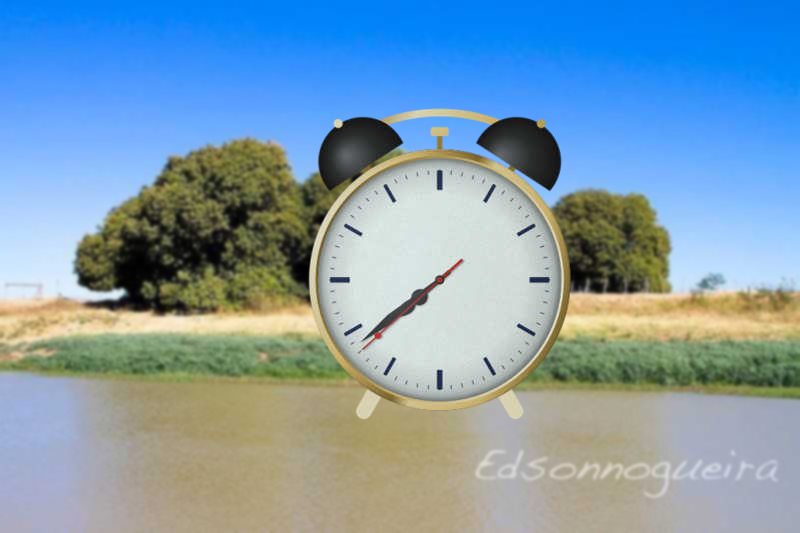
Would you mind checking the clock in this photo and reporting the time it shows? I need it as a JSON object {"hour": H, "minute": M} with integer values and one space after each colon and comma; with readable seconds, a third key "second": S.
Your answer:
{"hour": 7, "minute": 38, "second": 38}
